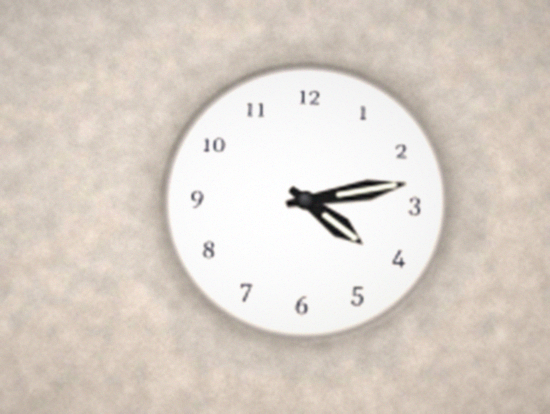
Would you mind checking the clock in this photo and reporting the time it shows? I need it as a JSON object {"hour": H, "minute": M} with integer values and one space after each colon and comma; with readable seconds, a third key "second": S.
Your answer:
{"hour": 4, "minute": 13}
